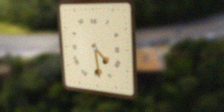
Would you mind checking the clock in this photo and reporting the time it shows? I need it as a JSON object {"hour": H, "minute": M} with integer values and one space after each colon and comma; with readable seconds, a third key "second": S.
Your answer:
{"hour": 4, "minute": 29}
